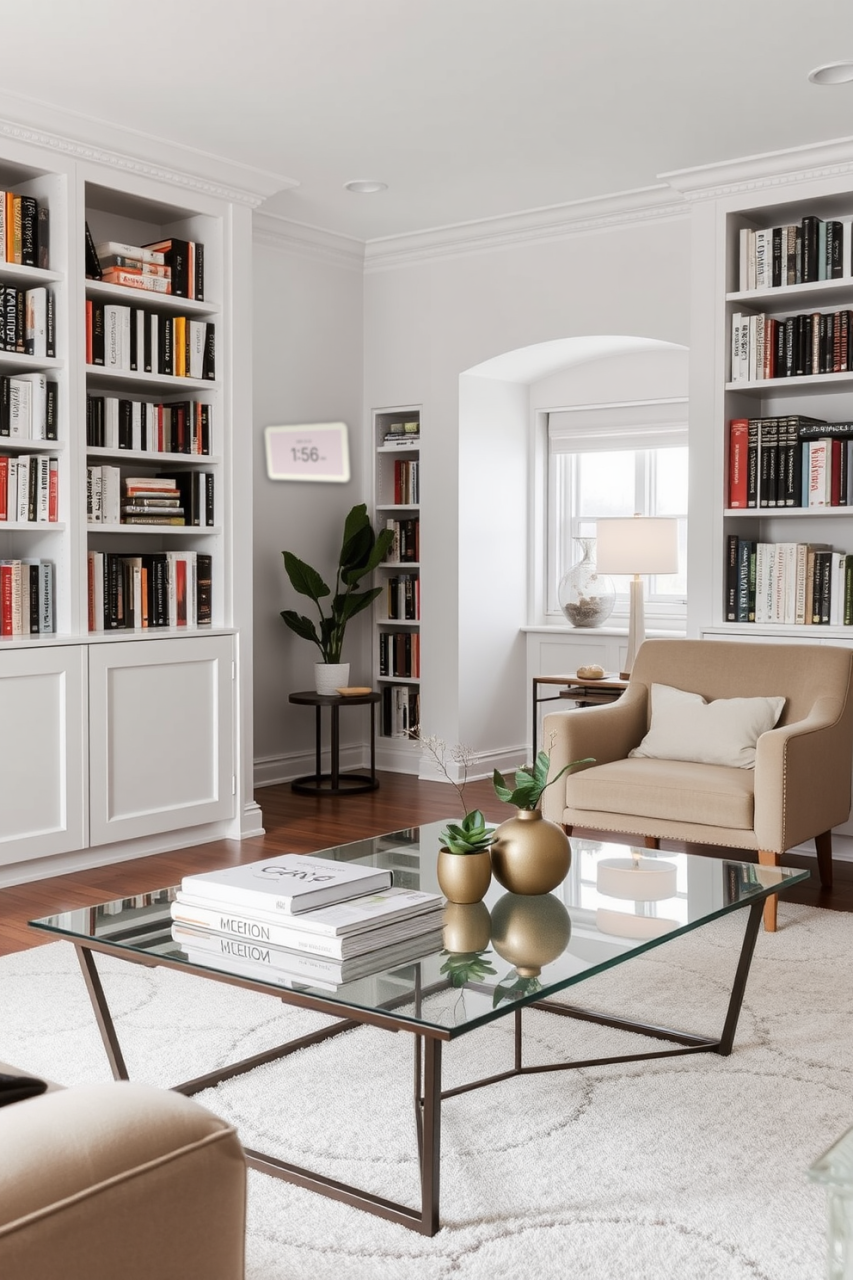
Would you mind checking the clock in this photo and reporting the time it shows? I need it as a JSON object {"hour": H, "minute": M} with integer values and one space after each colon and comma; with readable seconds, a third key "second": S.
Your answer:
{"hour": 1, "minute": 56}
